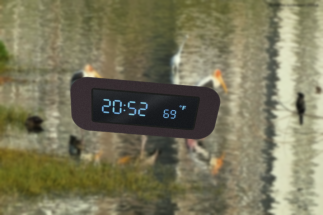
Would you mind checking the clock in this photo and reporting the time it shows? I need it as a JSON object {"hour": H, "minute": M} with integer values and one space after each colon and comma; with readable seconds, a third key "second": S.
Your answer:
{"hour": 20, "minute": 52}
